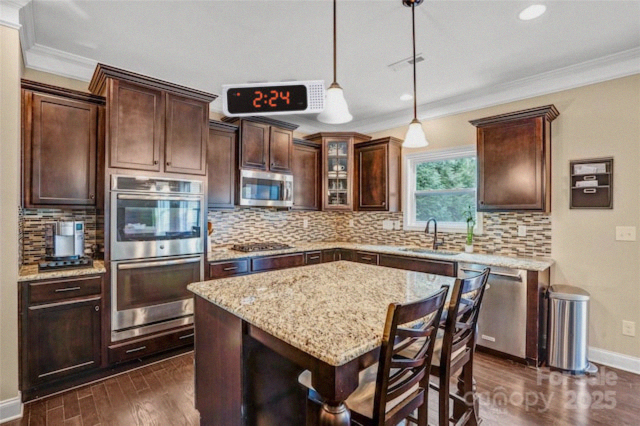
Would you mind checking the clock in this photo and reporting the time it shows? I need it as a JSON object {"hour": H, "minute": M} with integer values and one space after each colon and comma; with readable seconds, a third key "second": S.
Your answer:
{"hour": 2, "minute": 24}
